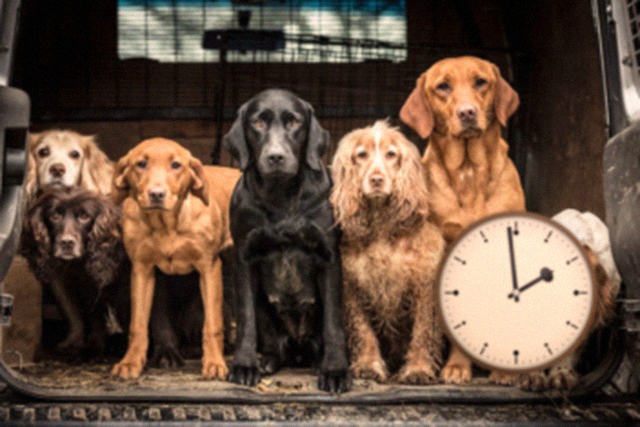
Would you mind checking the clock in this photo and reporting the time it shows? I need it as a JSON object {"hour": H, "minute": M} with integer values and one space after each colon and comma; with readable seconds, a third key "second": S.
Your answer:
{"hour": 1, "minute": 59}
